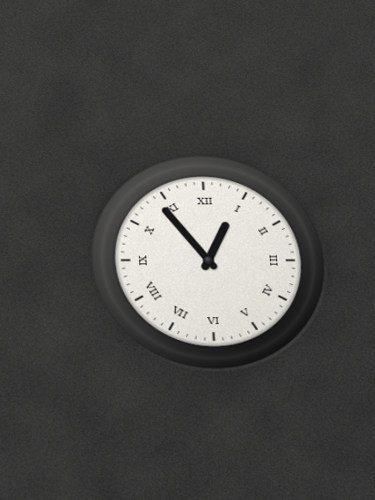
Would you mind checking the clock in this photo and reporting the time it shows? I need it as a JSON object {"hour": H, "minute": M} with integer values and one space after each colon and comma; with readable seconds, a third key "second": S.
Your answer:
{"hour": 12, "minute": 54}
